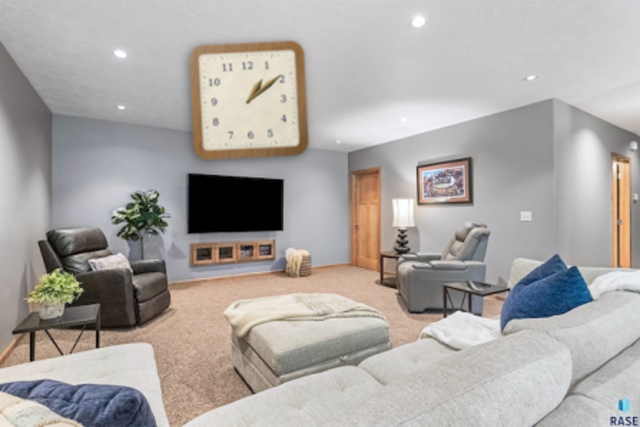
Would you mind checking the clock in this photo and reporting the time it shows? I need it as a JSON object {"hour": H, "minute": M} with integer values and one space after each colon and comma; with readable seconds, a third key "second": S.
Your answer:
{"hour": 1, "minute": 9}
